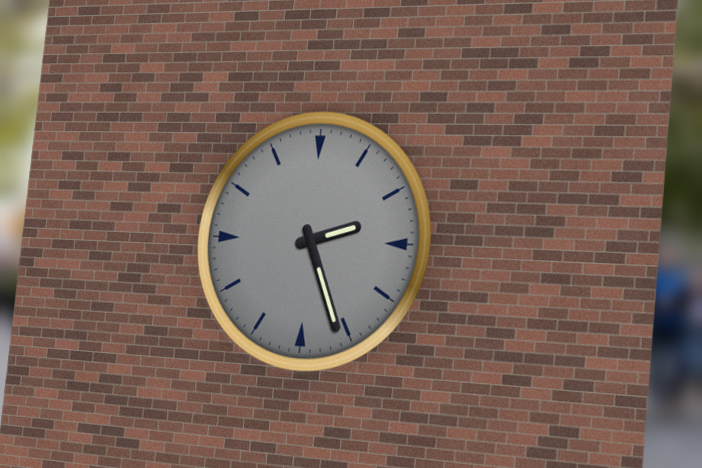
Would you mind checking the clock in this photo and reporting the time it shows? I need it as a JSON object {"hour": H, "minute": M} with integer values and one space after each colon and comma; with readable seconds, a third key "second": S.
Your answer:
{"hour": 2, "minute": 26}
